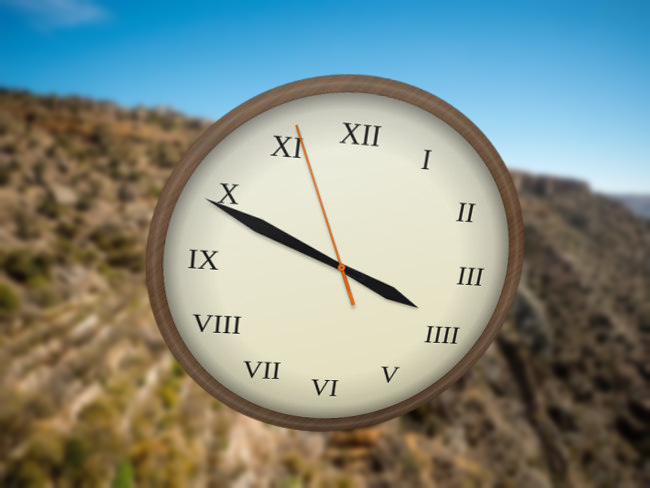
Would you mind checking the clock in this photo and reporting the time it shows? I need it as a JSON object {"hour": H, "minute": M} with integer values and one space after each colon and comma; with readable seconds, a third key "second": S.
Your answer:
{"hour": 3, "minute": 48, "second": 56}
